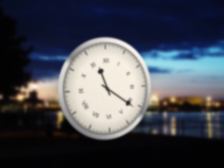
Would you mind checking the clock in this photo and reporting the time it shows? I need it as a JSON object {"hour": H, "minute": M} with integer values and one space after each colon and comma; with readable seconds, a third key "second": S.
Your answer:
{"hour": 11, "minute": 21}
